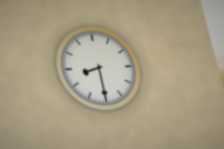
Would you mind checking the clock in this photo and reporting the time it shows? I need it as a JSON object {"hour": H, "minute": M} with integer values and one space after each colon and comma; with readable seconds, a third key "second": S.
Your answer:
{"hour": 8, "minute": 30}
